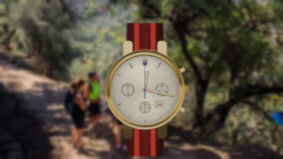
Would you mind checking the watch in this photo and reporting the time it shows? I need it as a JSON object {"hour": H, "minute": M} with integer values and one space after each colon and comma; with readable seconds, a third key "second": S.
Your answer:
{"hour": 12, "minute": 17}
